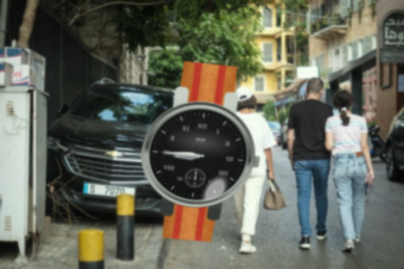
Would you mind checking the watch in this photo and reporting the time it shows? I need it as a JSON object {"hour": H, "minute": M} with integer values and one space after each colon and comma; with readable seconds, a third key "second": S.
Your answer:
{"hour": 8, "minute": 45}
